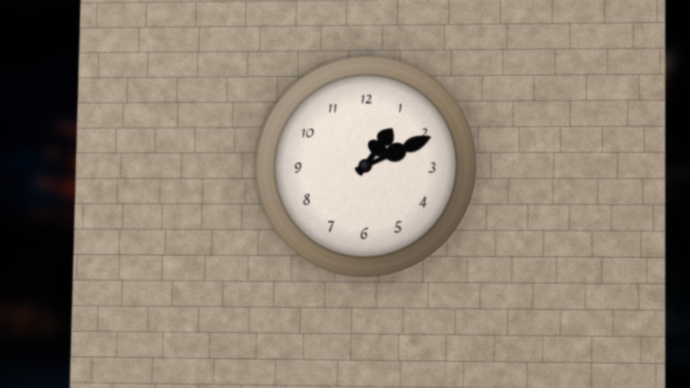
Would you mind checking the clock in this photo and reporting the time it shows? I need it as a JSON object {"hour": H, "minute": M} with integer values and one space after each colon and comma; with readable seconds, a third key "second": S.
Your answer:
{"hour": 1, "minute": 11}
